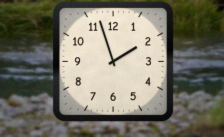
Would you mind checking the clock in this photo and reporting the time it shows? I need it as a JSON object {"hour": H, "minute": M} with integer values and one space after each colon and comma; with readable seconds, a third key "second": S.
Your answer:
{"hour": 1, "minute": 57}
